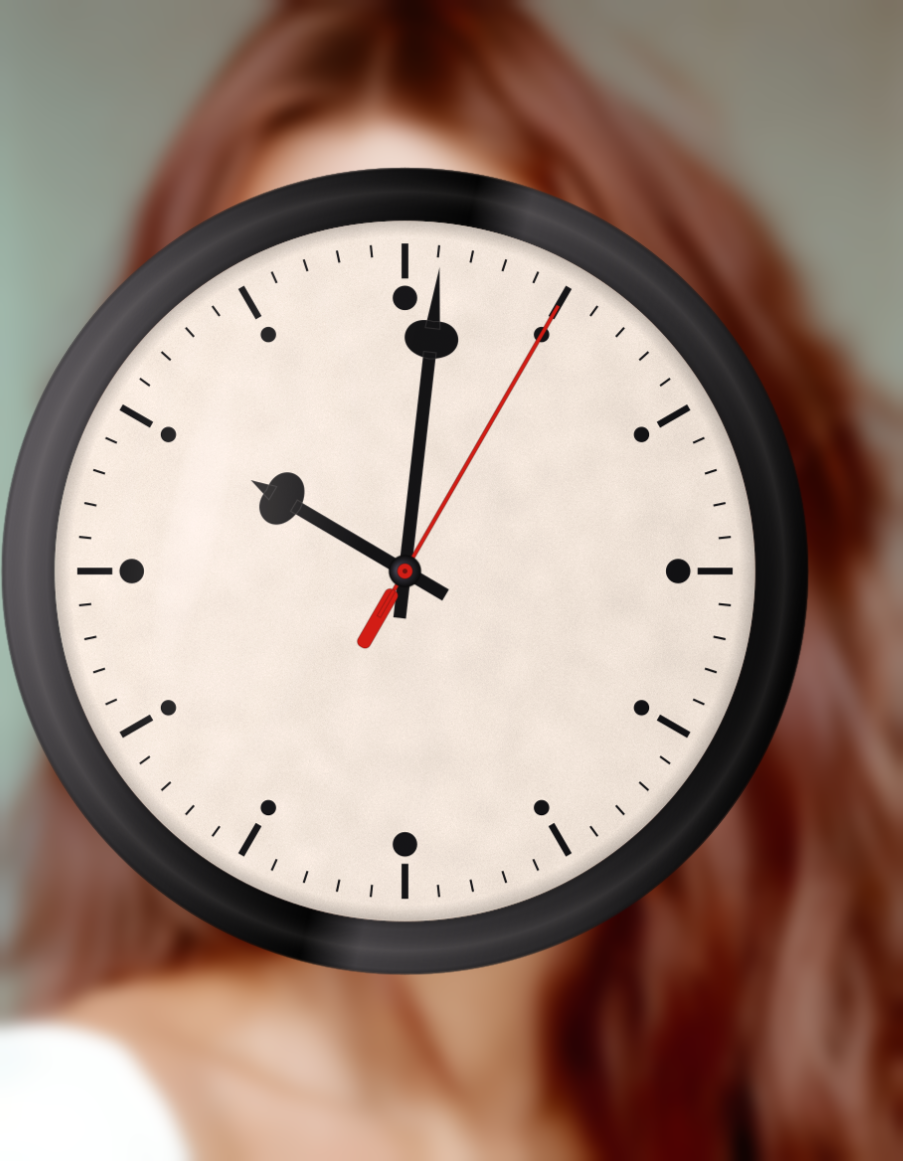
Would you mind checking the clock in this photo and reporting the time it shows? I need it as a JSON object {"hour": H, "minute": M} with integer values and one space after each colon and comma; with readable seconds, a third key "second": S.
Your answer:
{"hour": 10, "minute": 1, "second": 5}
